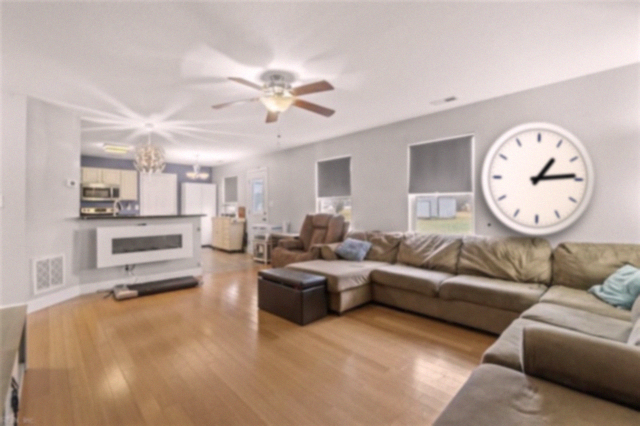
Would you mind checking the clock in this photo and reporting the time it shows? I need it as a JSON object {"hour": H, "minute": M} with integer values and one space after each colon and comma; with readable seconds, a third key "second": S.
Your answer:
{"hour": 1, "minute": 14}
